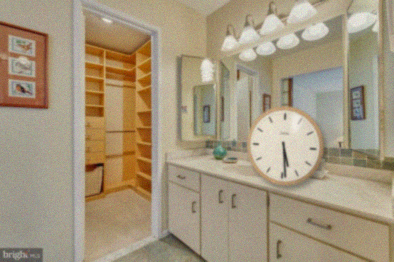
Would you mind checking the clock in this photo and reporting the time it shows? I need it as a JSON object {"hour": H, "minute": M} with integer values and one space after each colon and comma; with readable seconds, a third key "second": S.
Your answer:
{"hour": 5, "minute": 29}
